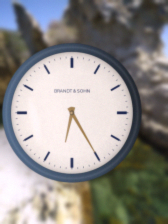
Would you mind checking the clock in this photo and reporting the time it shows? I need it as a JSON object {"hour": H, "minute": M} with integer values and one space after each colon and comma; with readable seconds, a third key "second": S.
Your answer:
{"hour": 6, "minute": 25}
